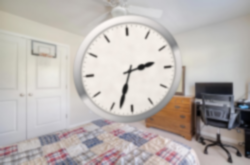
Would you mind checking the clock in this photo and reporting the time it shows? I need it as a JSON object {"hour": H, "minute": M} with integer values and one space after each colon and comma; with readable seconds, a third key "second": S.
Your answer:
{"hour": 2, "minute": 33}
